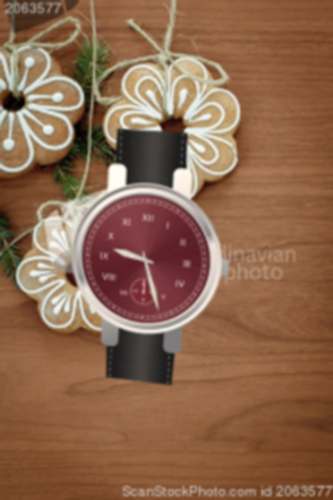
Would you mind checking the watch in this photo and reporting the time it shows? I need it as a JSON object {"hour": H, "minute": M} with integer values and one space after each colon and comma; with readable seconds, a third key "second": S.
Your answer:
{"hour": 9, "minute": 27}
